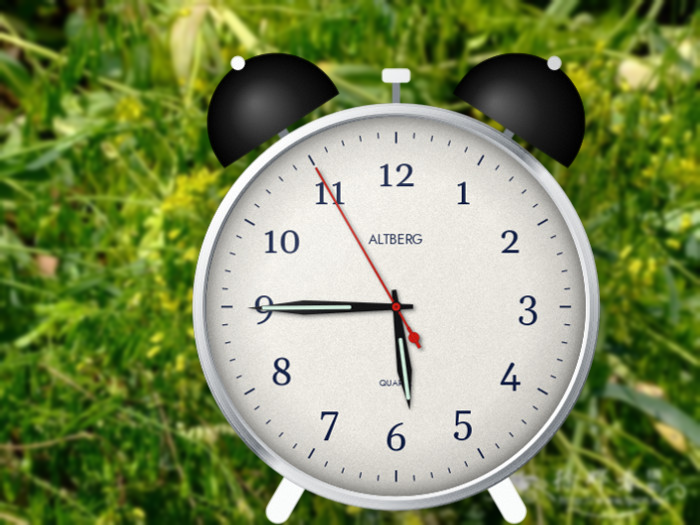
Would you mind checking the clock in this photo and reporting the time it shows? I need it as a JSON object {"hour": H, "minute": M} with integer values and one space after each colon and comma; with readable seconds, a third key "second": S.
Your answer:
{"hour": 5, "minute": 44, "second": 55}
